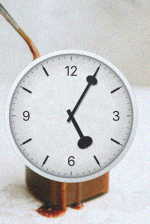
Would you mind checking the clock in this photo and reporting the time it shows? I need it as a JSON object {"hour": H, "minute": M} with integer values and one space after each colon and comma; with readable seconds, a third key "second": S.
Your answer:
{"hour": 5, "minute": 5}
